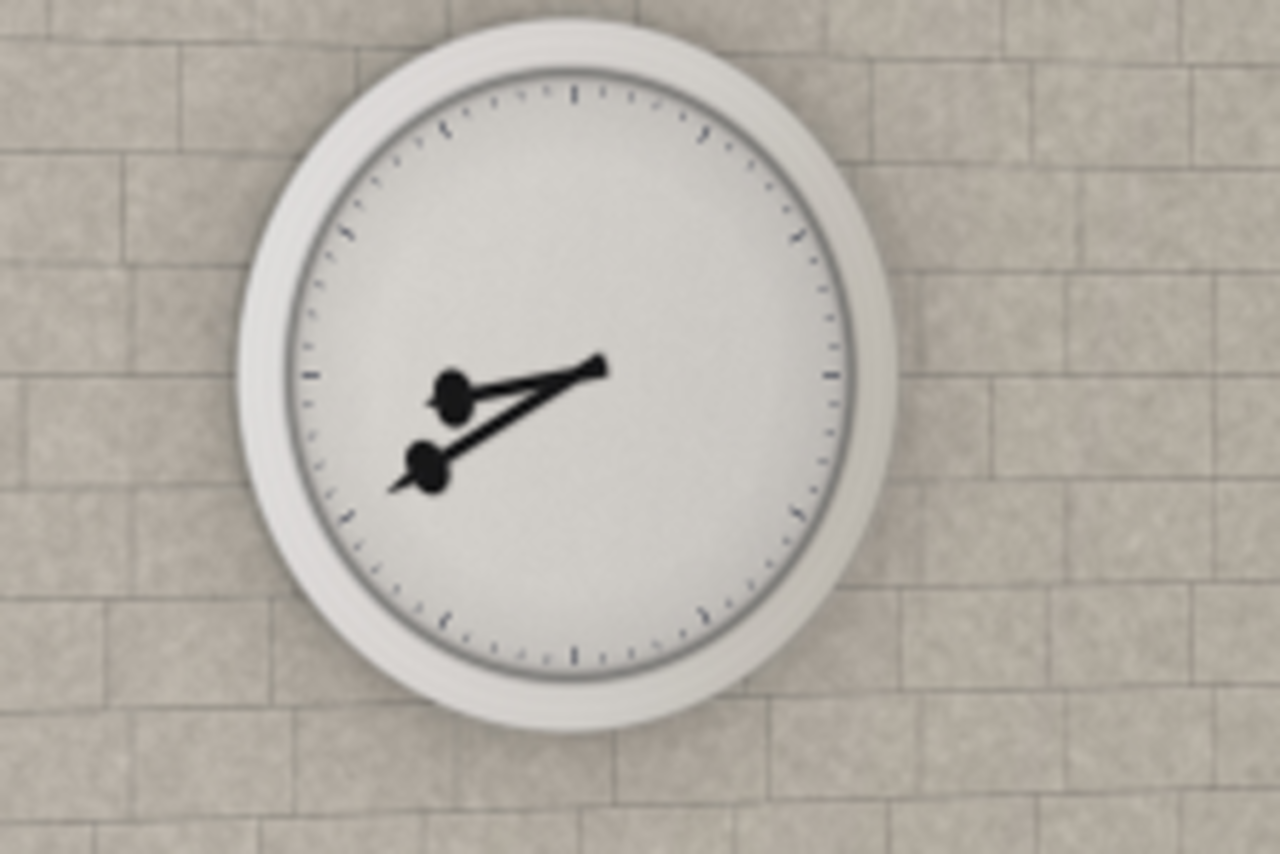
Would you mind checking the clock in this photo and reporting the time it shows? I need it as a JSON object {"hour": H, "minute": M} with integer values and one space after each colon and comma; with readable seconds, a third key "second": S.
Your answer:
{"hour": 8, "minute": 40}
